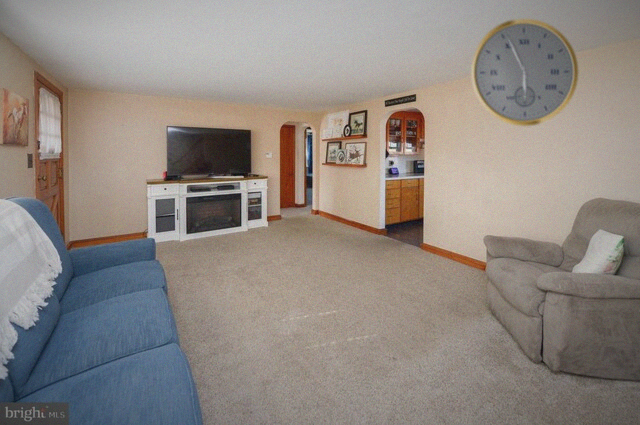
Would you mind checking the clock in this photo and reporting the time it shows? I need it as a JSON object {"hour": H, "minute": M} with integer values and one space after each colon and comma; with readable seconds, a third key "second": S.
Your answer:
{"hour": 5, "minute": 56}
